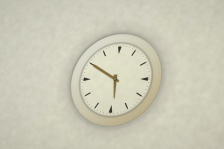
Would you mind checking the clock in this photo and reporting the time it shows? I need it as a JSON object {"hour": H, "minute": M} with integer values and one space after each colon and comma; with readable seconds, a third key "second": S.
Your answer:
{"hour": 5, "minute": 50}
